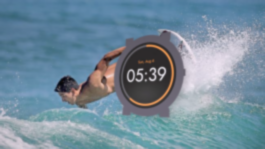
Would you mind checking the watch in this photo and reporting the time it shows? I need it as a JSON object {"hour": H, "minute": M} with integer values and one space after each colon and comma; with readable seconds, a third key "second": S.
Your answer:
{"hour": 5, "minute": 39}
